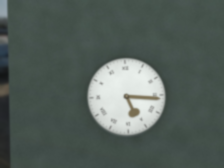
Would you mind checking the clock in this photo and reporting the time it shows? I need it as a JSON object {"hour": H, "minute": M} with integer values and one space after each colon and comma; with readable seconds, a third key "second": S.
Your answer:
{"hour": 5, "minute": 16}
